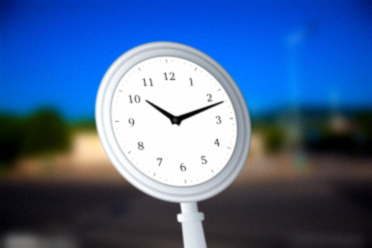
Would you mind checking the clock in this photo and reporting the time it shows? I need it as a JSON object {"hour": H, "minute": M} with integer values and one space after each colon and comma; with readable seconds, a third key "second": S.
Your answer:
{"hour": 10, "minute": 12}
